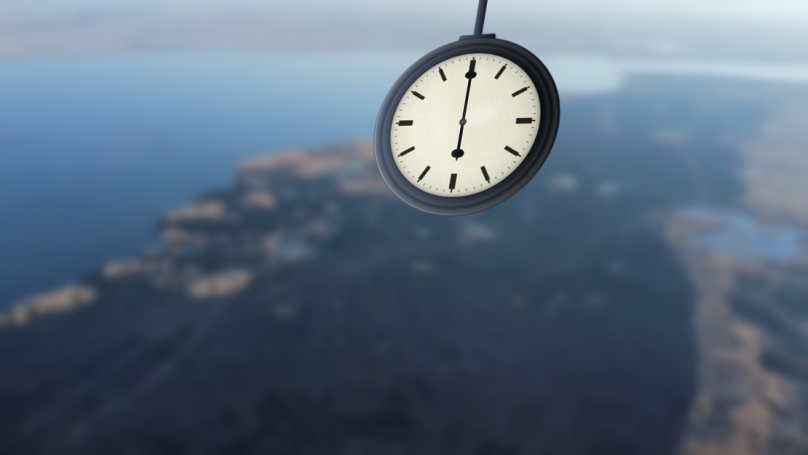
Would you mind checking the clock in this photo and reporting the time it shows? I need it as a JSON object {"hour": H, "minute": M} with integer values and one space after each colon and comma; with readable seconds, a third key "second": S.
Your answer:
{"hour": 6, "minute": 0}
